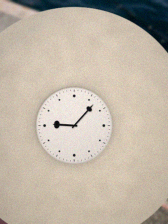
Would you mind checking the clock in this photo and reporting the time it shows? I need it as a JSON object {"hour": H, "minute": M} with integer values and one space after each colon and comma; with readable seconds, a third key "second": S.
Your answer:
{"hour": 9, "minute": 7}
